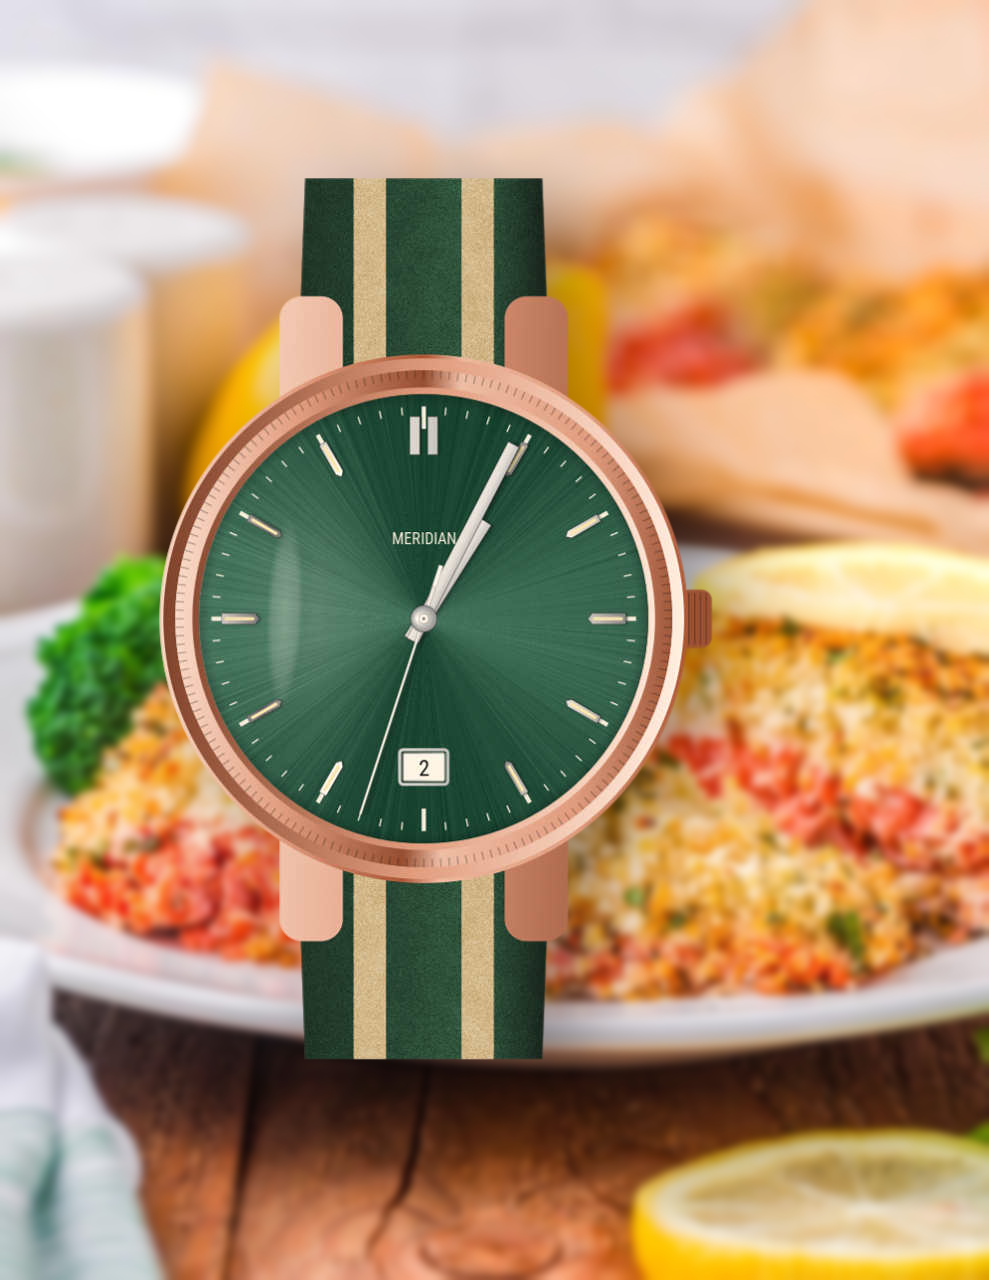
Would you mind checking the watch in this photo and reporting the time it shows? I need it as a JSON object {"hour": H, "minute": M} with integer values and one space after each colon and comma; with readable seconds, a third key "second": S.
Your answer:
{"hour": 1, "minute": 4, "second": 33}
